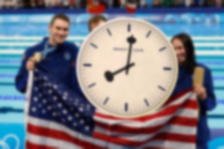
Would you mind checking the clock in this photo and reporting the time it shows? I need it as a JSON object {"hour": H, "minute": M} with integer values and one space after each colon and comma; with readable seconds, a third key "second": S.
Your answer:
{"hour": 8, "minute": 1}
